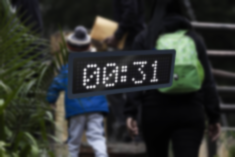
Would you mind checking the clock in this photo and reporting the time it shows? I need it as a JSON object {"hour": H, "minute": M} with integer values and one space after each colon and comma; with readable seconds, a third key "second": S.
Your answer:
{"hour": 0, "minute": 31}
